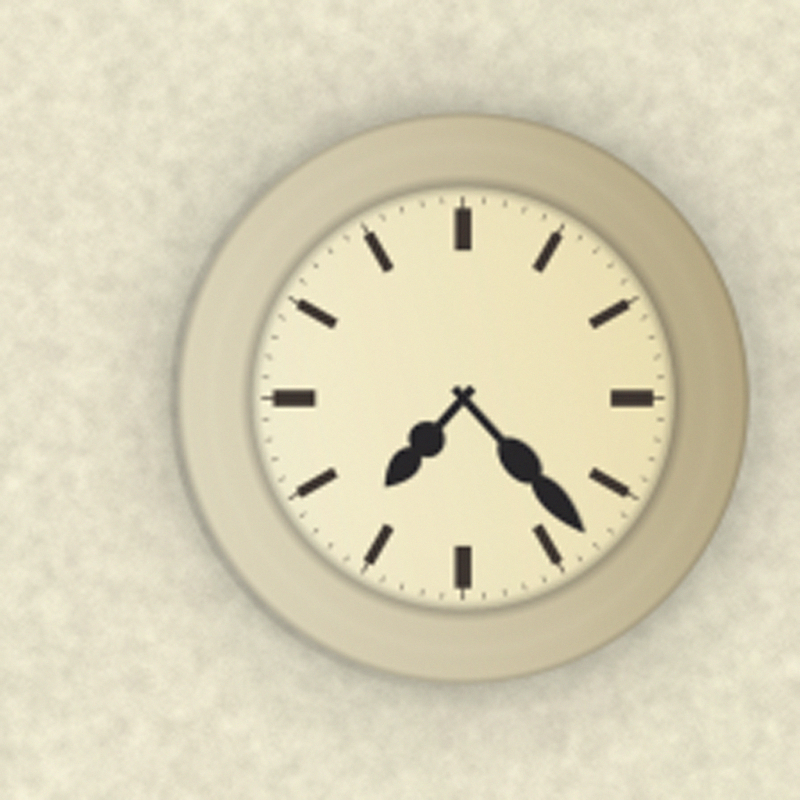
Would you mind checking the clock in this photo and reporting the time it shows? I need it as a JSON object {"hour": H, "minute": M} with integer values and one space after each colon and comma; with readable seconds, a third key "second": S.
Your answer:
{"hour": 7, "minute": 23}
